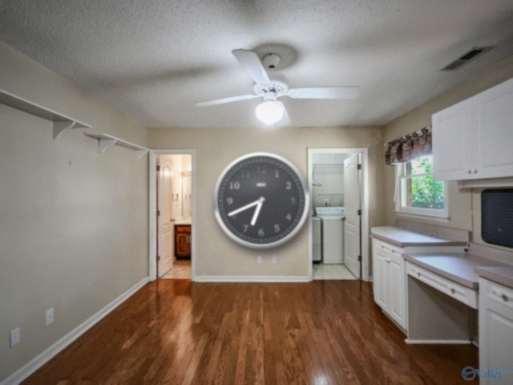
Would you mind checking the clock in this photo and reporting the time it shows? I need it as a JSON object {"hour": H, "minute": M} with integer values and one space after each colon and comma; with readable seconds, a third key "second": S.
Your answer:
{"hour": 6, "minute": 41}
